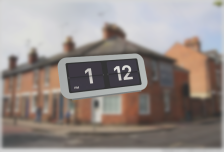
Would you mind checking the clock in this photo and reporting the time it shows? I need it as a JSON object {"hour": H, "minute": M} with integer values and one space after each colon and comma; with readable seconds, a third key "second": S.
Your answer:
{"hour": 1, "minute": 12}
